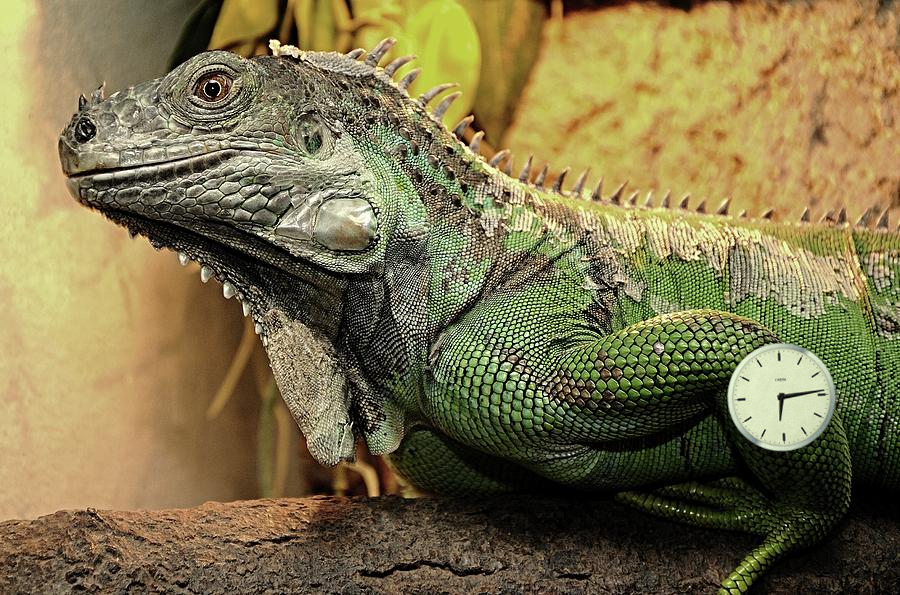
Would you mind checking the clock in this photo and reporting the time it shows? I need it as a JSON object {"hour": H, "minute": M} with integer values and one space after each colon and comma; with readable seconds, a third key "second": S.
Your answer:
{"hour": 6, "minute": 14}
